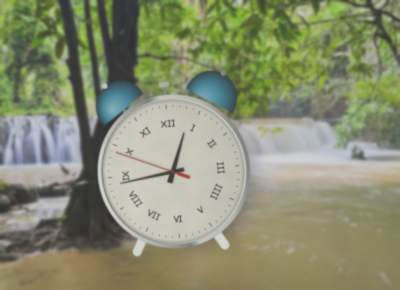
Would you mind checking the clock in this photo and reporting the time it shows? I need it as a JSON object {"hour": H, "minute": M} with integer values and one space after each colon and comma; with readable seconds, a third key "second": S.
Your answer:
{"hour": 12, "minute": 43, "second": 49}
